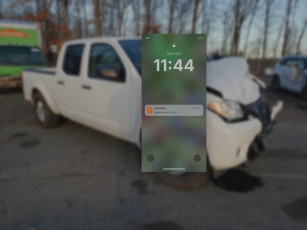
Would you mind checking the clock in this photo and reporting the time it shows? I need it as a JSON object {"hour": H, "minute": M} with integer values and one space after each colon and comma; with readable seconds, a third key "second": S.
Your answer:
{"hour": 11, "minute": 44}
